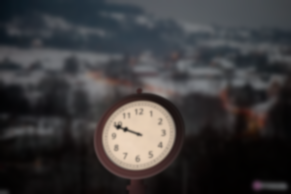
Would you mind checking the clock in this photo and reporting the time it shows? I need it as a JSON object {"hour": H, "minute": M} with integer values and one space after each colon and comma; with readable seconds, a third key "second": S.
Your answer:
{"hour": 9, "minute": 49}
